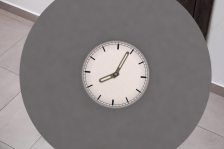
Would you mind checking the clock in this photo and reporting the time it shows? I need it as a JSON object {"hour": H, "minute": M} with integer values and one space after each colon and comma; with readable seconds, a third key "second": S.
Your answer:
{"hour": 8, "minute": 4}
